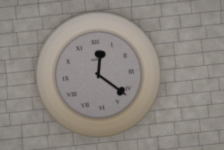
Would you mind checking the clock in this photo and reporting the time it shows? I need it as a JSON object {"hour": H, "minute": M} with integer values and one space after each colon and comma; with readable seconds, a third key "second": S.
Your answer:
{"hour": 12, "minute": 22}
